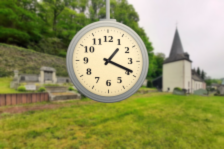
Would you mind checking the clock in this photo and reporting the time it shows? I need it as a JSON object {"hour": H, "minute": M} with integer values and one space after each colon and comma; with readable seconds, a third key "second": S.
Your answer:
{"hour": 1, "minute": 19}
